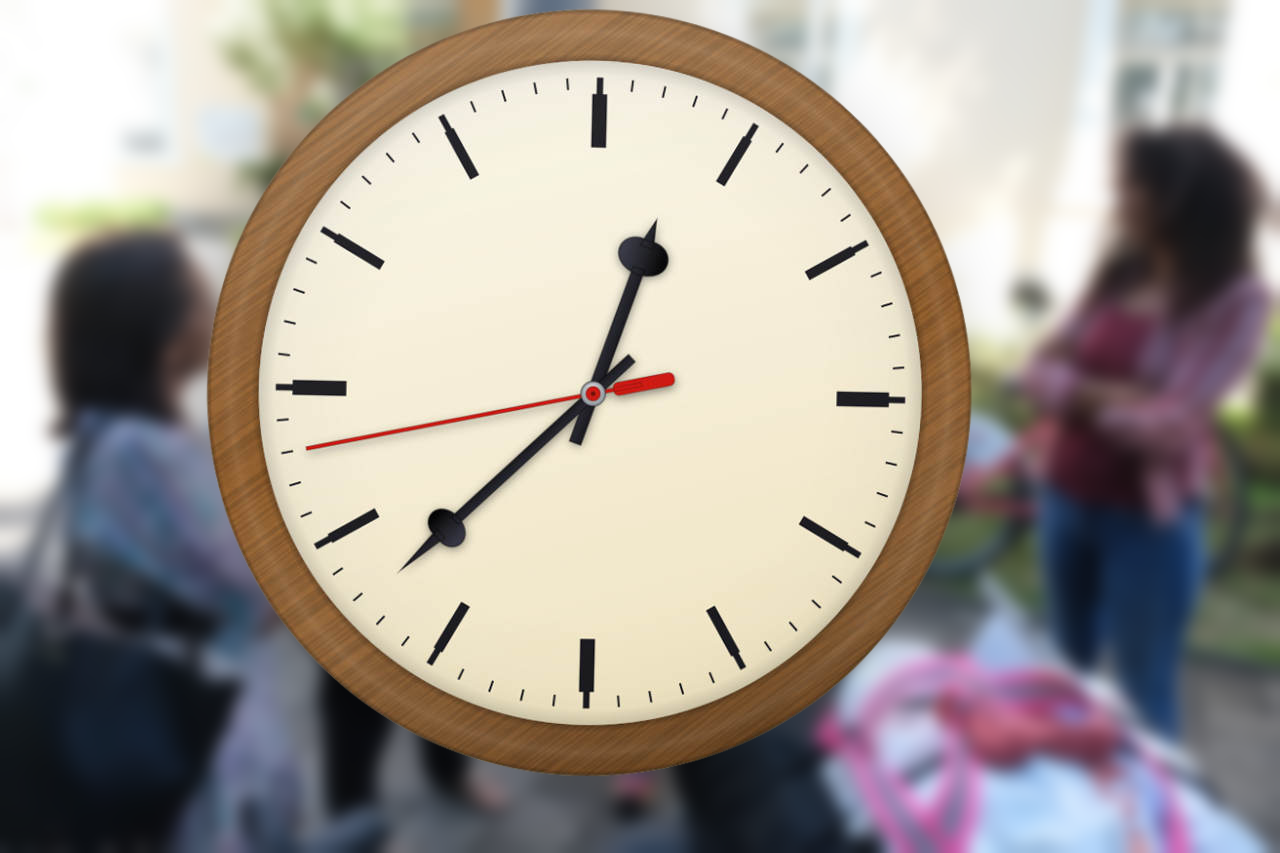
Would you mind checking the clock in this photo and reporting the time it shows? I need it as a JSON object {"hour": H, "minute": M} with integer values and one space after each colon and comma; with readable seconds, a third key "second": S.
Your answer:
{"hour": 12, "minute": 37, "second": 43}
